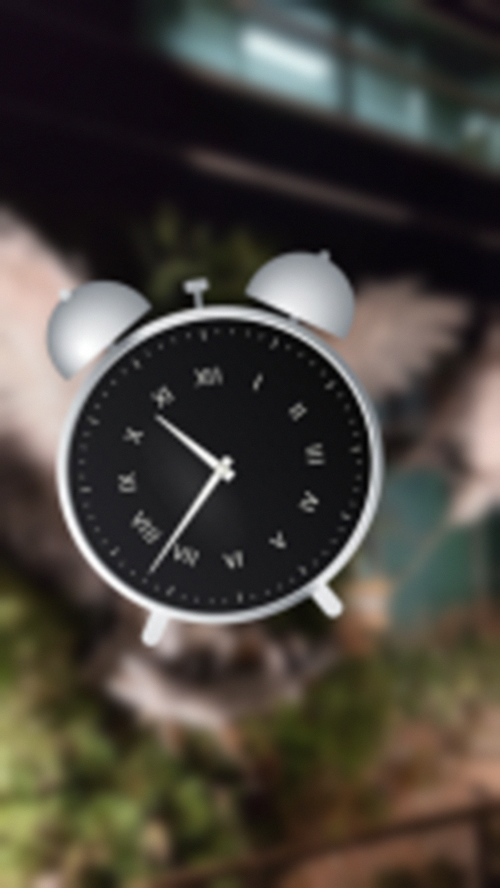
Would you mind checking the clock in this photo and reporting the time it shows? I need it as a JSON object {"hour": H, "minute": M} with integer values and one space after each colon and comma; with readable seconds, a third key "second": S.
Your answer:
{"hour": 10, "minute": 37}
